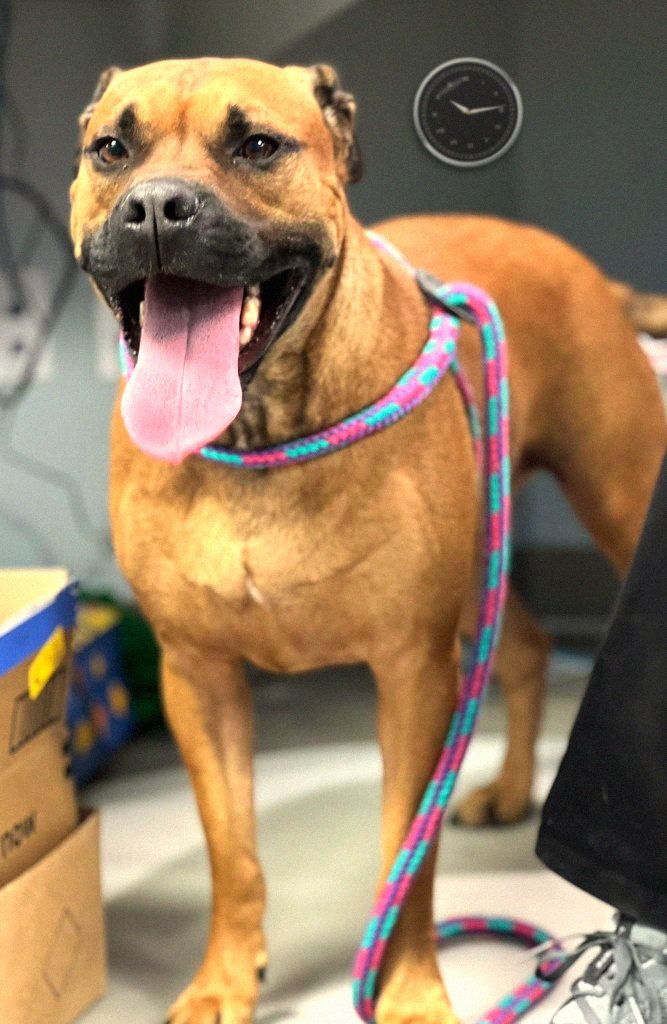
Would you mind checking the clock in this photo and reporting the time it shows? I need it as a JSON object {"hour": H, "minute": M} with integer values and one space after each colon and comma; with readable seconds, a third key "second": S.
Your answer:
{"hour": 10, "minute": 14}
